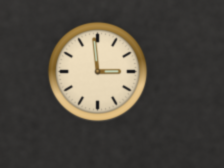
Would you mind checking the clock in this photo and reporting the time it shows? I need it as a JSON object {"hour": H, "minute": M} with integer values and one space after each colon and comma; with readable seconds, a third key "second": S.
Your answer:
{"hour": 2, "minute": 59}
